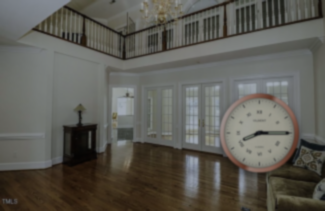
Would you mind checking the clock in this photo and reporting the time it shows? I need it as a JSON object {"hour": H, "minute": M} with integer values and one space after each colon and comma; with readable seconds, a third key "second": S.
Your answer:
{"hour": 8, "minute": 15}
